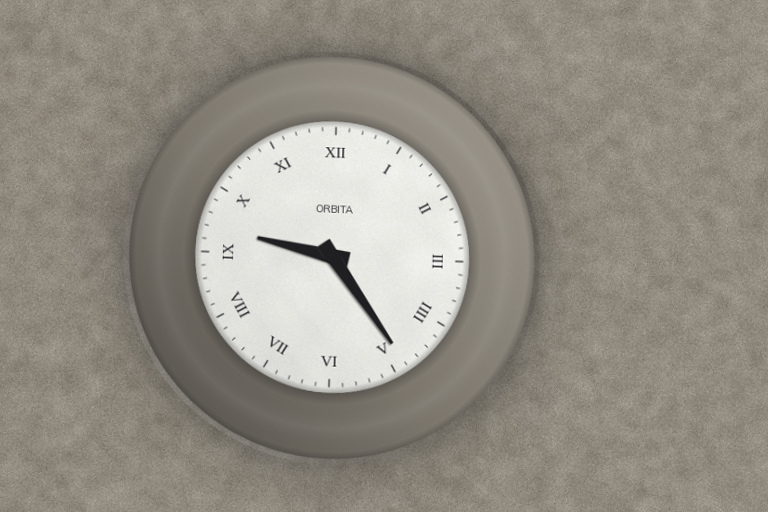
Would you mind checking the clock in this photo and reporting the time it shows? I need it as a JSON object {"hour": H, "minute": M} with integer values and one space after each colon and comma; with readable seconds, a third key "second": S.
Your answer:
{"hour": 9, "minute": 24}
